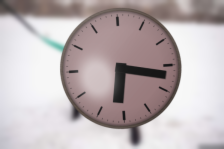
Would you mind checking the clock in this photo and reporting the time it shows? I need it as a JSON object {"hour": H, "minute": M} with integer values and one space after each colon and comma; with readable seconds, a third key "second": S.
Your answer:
{"hour": 6, "minute": 17}
